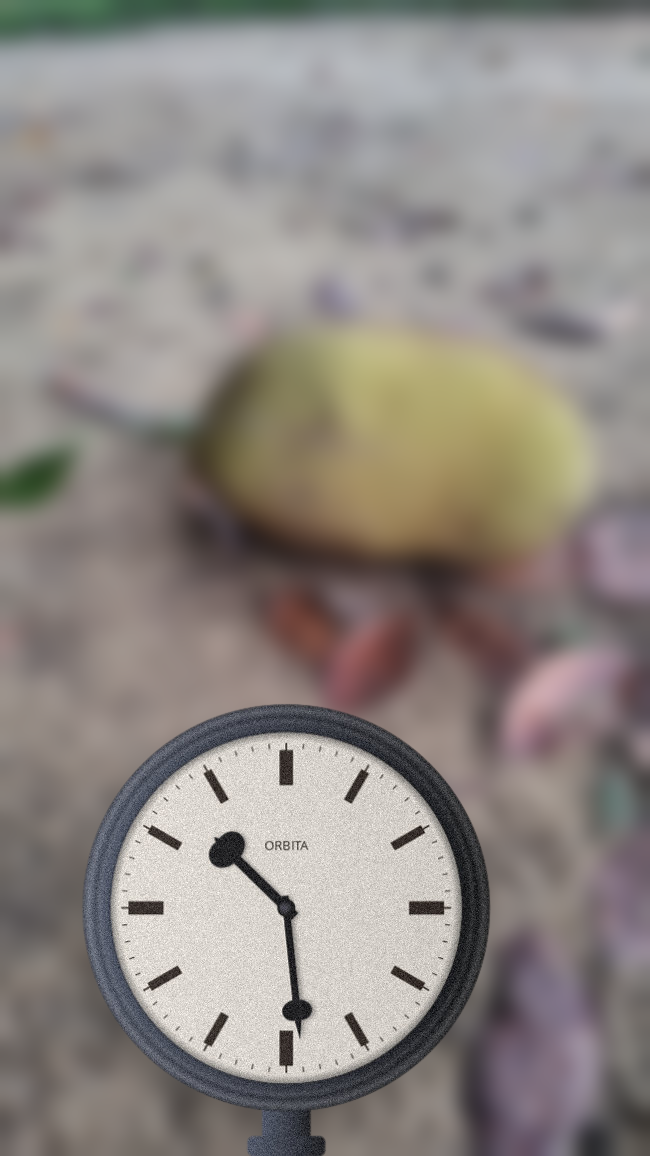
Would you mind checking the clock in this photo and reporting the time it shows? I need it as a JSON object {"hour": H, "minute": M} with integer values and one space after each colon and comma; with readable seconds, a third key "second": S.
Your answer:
{"hour": 10, "minute": 29}
